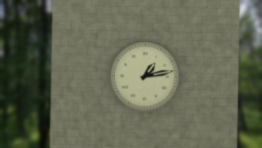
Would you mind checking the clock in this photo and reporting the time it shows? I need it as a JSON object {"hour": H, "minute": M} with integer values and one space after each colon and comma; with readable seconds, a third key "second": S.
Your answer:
{"hour": 1, "minute": 13}
